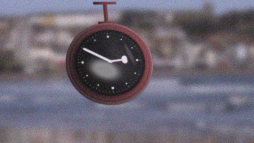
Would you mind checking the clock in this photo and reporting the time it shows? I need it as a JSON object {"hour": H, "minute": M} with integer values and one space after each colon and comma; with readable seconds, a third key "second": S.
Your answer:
{"hour": 2, "minute": 50}
